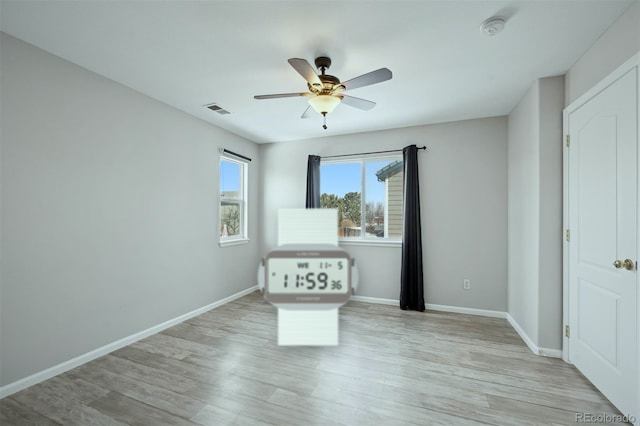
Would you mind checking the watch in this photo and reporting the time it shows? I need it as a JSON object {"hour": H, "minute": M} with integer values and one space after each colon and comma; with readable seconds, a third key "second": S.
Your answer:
{"hour": 11, "minute": 59}
